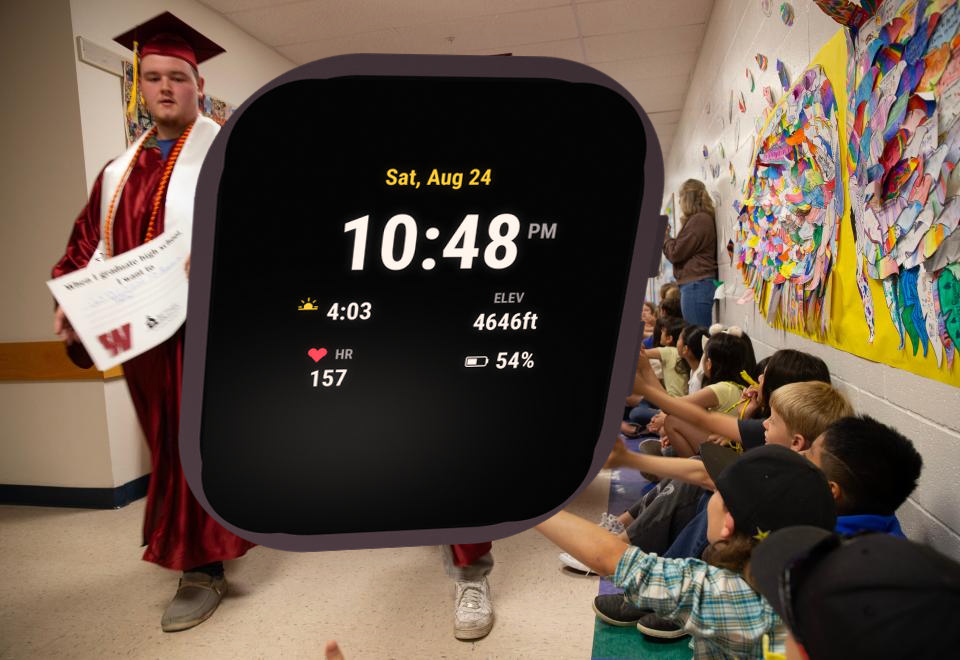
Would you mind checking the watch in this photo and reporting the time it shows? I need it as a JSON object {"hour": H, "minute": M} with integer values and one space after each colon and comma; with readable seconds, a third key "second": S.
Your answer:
{"hour": 10, "minute": 48}
